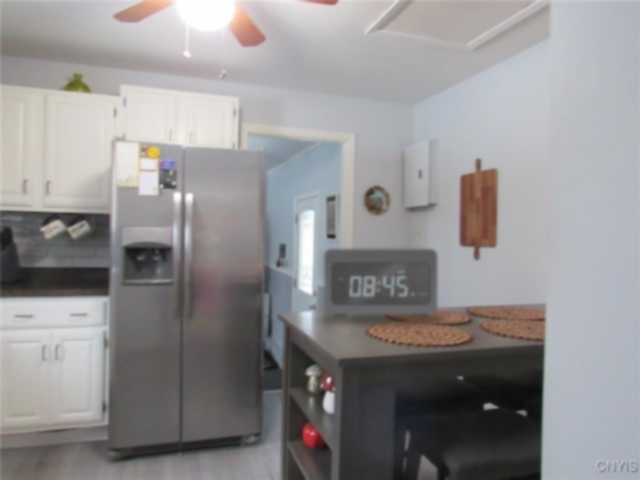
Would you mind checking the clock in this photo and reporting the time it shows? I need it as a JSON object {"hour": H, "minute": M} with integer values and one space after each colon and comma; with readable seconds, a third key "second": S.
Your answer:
{"hour": 8, "minute": 45}
